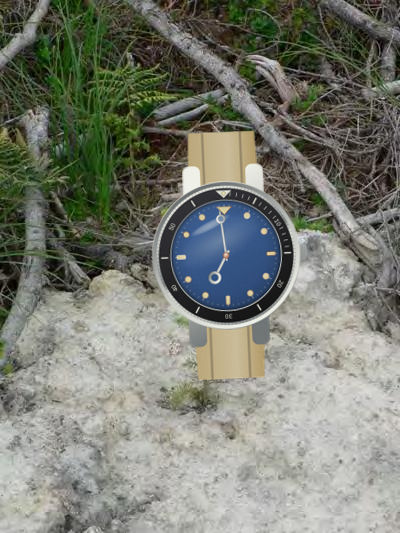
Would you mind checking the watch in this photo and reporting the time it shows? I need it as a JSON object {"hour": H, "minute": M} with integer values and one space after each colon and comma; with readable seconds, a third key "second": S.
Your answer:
{"hour": 6, "minute": 59}
